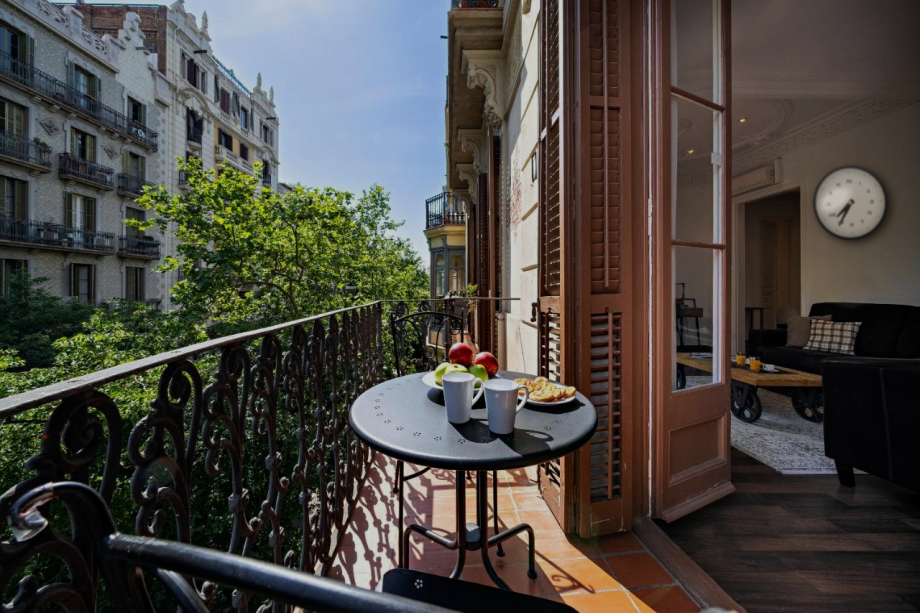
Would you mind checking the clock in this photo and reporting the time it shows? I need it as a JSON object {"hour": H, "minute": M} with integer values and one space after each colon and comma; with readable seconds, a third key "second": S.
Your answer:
{"hour": 7, "minute": 35}
